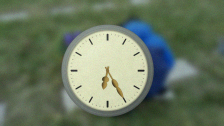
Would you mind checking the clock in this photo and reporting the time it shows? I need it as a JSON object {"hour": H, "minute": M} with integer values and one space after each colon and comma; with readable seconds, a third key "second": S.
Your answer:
{"hour": 6, "minute": 25}
